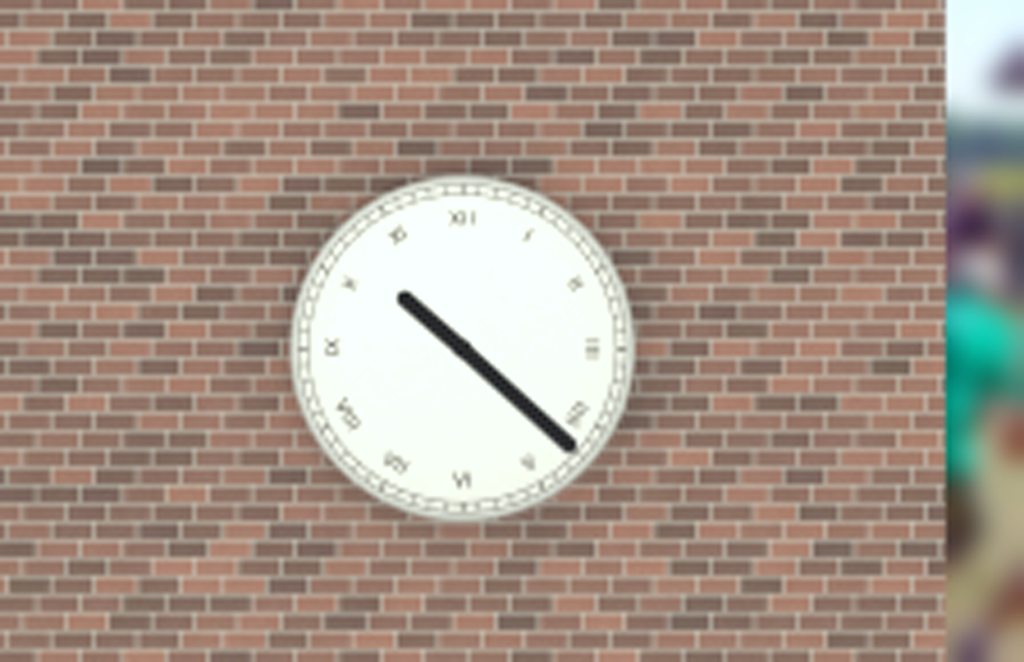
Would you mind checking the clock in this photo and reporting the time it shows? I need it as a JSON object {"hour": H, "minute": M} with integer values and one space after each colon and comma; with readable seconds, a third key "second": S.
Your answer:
{"hour": 10, "minute": 22}
